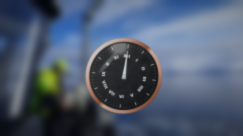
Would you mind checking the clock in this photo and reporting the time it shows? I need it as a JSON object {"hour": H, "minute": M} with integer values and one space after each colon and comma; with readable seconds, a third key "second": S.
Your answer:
{"hour": 12, "minute": 0}
